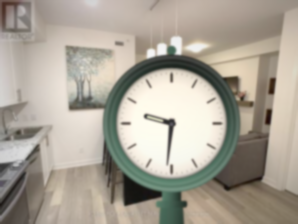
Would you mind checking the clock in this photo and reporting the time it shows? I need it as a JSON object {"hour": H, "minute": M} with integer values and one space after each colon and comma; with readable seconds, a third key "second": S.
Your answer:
{"hour": 9, "minute": 31}
